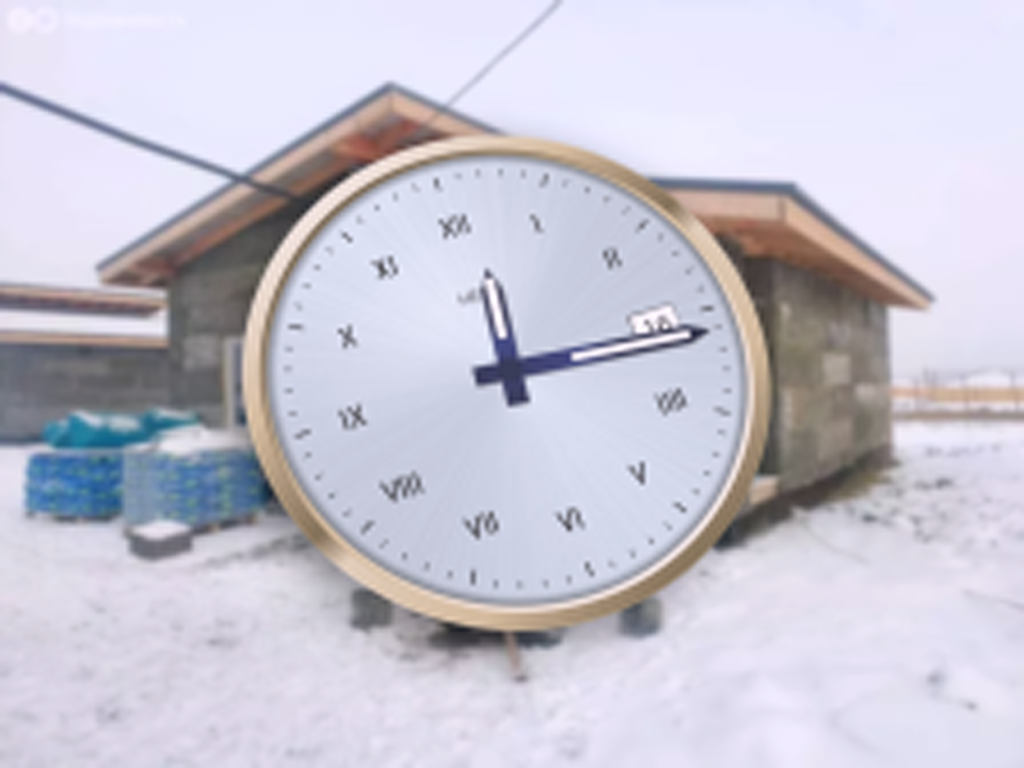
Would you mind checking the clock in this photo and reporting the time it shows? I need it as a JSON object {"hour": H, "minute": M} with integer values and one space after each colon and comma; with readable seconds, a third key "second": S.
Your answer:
{"hour": 12, "minute": 16}
